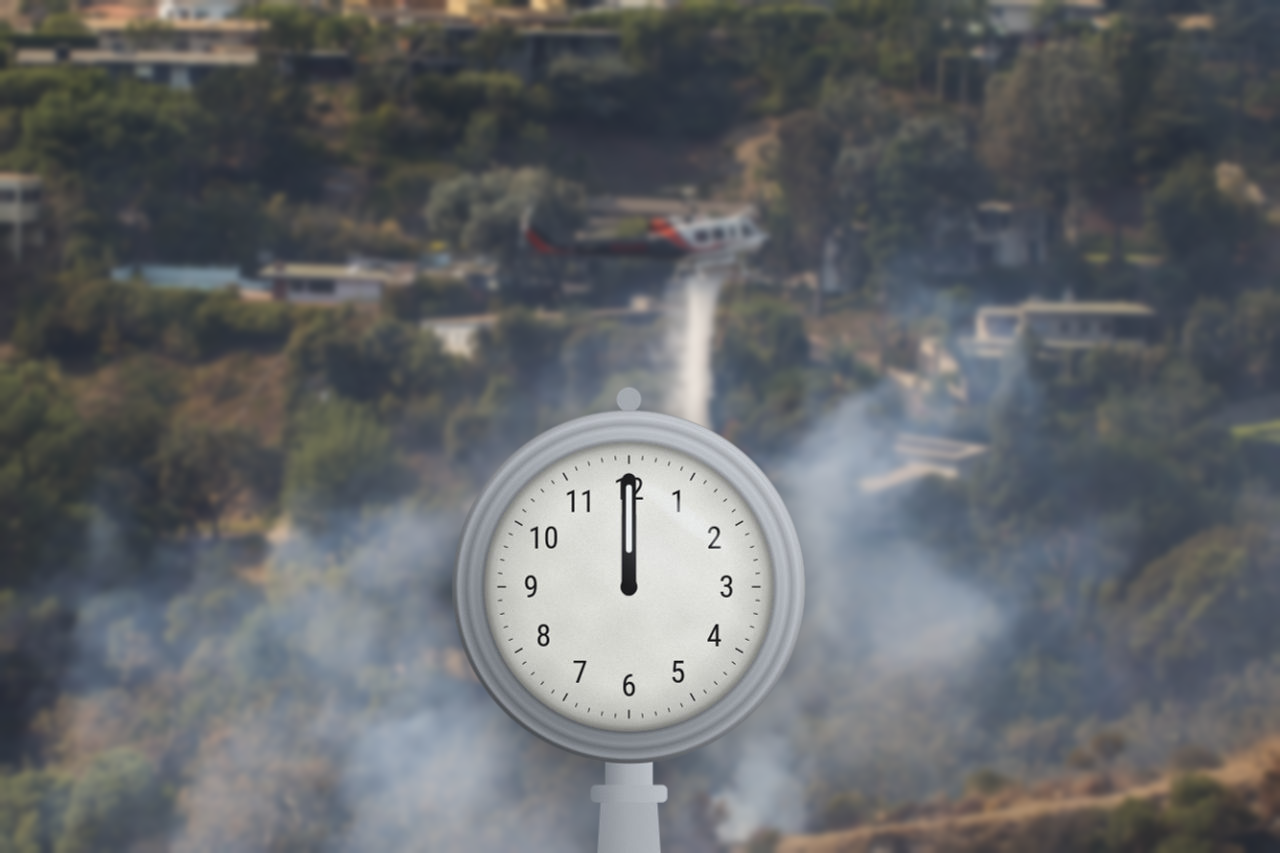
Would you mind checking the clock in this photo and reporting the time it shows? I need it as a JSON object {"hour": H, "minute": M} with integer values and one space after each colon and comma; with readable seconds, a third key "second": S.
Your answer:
{"hour": 12, "minute": 0}
